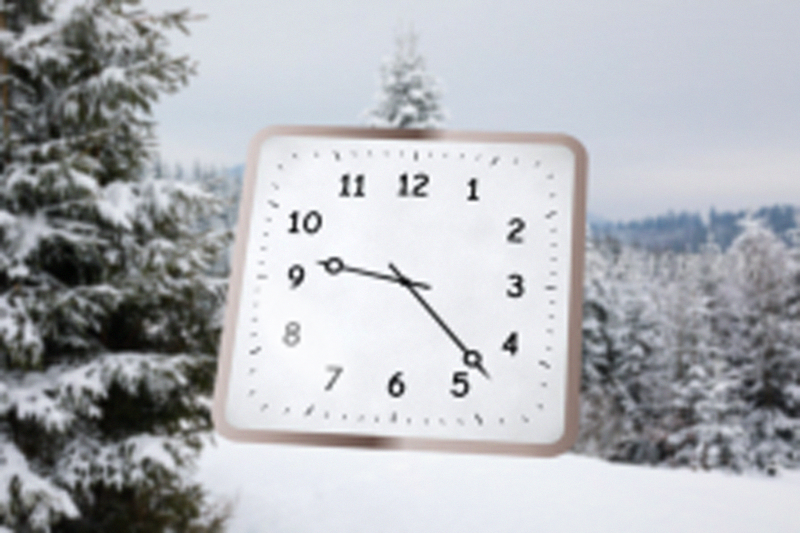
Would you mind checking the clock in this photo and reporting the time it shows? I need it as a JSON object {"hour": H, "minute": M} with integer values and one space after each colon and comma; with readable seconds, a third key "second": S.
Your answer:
{"hour": 9, "minute": 23}
